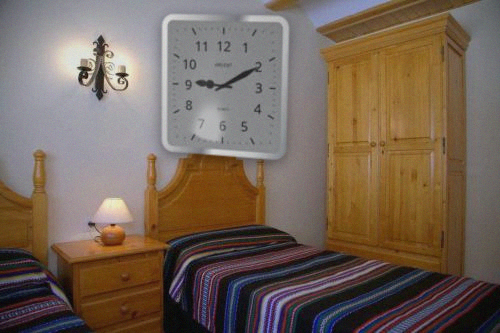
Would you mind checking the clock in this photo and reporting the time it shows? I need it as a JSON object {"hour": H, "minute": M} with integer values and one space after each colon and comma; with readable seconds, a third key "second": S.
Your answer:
{"hour": 9, "minute": 10}
